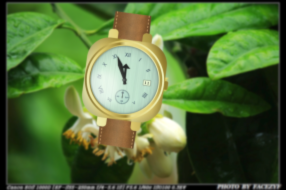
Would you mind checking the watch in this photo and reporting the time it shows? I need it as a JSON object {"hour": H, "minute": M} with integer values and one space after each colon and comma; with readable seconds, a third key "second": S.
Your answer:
{"hour": 11, "minute": 56}
